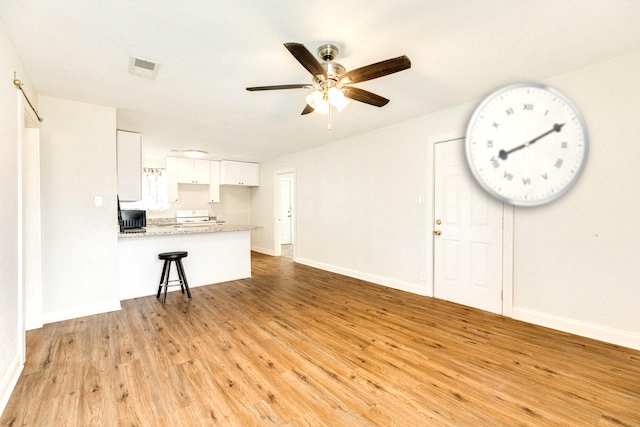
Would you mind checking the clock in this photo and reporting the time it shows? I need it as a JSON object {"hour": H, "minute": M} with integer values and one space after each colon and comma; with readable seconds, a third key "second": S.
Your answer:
{"hour": 8, "minute": 10}
